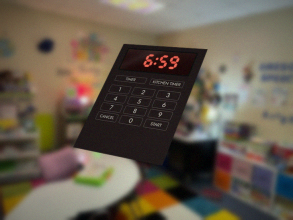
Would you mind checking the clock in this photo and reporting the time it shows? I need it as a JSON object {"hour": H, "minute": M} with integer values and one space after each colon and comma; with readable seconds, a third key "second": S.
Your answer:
{"hour": 6, "minute": 59}
